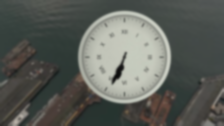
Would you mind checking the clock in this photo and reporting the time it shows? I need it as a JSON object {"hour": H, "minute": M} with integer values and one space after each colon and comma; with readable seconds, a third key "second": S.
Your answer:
{"hour": 6, "minute": 34}
